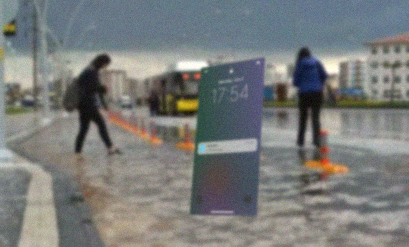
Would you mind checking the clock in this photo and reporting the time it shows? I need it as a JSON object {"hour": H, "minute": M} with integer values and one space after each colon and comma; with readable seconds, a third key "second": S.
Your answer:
{"hour": 17, "minute": 54}
